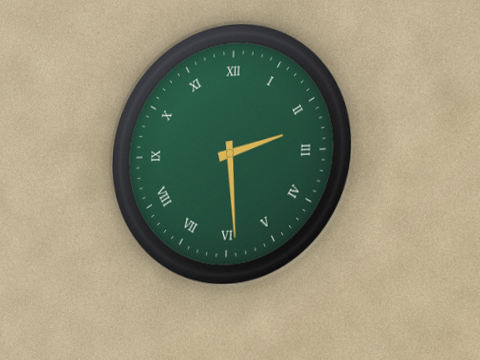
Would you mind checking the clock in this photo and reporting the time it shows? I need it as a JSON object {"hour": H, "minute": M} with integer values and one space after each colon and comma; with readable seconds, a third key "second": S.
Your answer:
{"hour": 2, "minute": 29}
